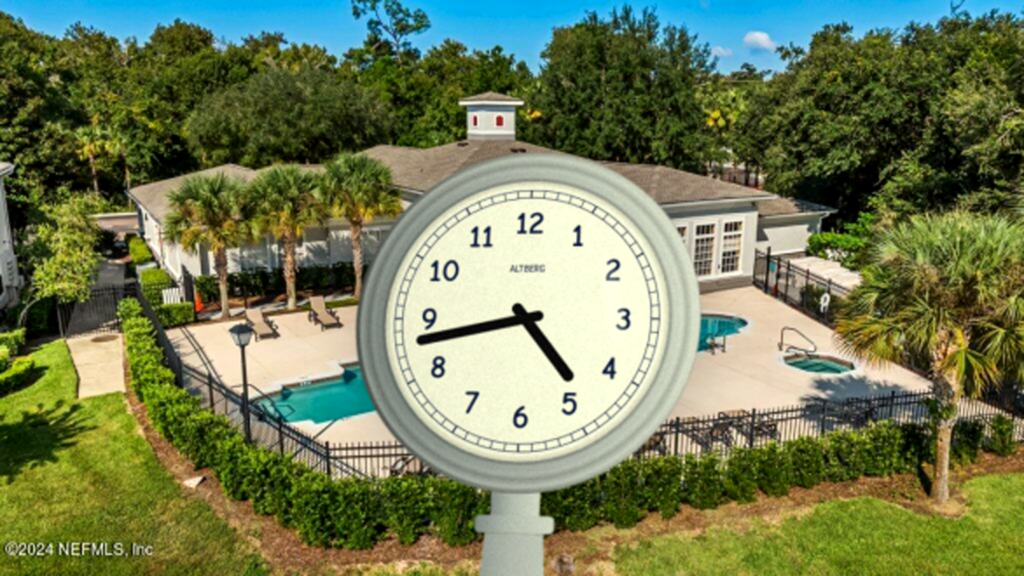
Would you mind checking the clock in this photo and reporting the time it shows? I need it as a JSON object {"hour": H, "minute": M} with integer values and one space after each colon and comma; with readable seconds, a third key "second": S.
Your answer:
{"hour": 4, "minute": 43}
